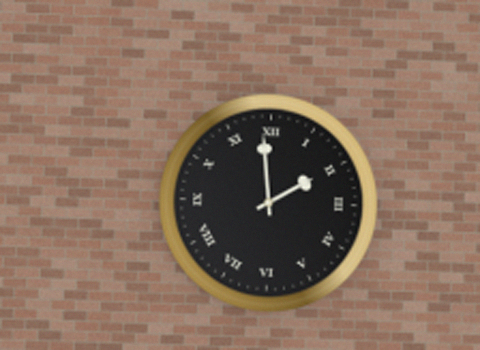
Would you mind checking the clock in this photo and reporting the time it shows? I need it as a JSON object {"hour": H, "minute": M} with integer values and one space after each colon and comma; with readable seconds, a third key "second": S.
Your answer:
{"hour": 1, "minute": 59}
